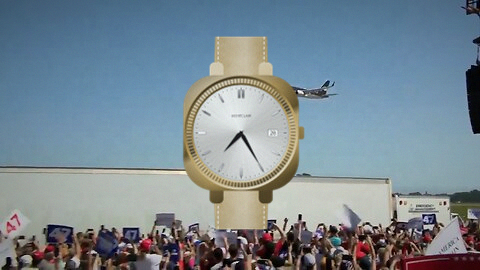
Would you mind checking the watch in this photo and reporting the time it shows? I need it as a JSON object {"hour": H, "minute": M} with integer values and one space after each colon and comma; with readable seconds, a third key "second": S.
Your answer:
{"hour": 7, "minute": 25}
